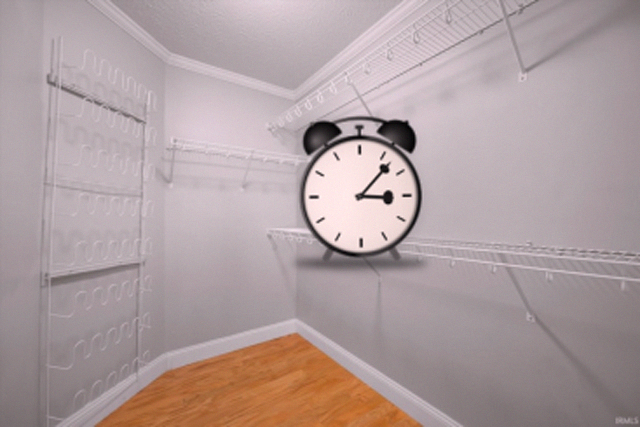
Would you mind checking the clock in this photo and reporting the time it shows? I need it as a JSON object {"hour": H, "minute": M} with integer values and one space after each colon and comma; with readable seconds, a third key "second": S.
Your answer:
{"hour": 3, "minute": 7}
